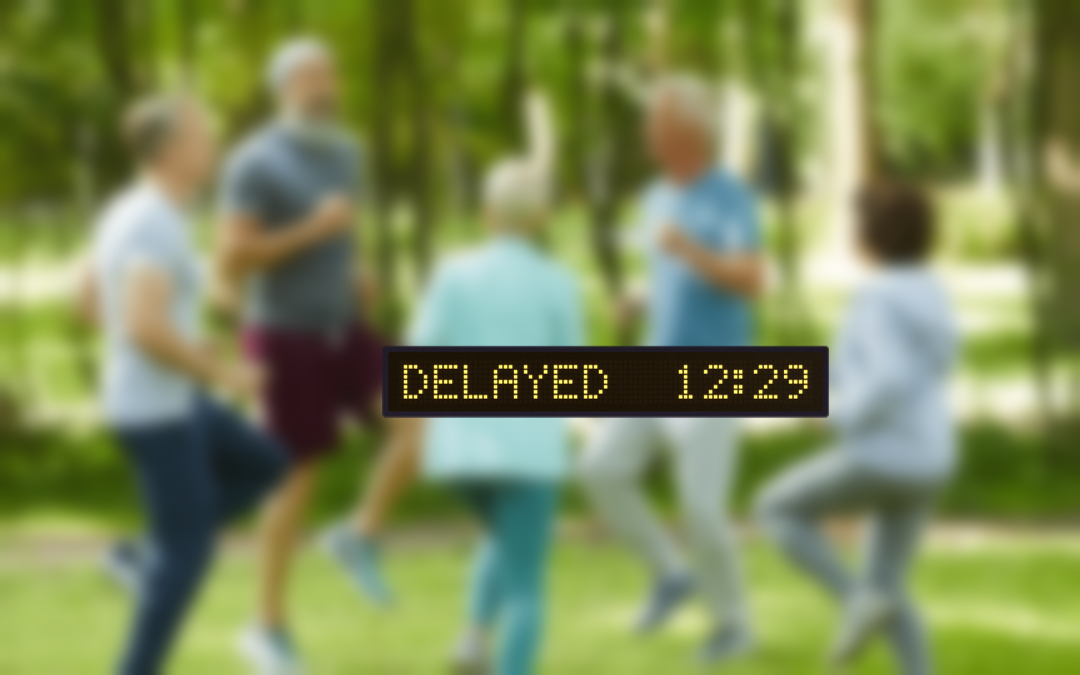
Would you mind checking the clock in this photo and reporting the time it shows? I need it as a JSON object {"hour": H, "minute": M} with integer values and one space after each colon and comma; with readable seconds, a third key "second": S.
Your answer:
{"hour": 12, "minute": 29}
